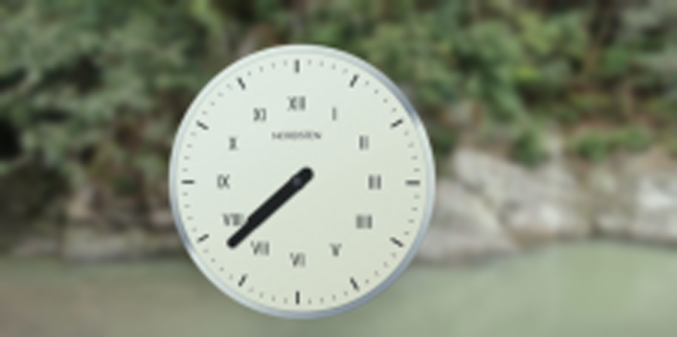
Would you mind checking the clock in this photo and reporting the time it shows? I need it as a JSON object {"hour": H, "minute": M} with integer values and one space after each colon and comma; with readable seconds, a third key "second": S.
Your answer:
{"hour": 7, "minute": 38}
